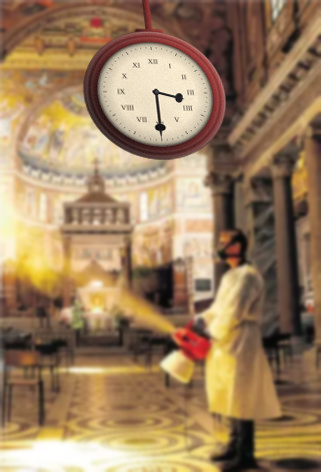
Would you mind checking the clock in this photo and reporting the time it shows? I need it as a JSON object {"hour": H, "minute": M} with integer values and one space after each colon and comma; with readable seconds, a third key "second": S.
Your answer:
{"hour": 3, "minute": 30}
